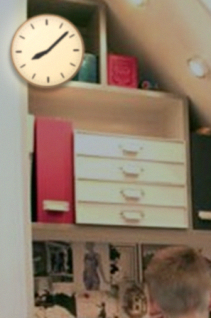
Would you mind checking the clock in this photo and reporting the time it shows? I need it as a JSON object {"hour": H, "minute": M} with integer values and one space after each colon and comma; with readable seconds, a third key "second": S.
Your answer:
{"hour": 8, "minute": 8}
